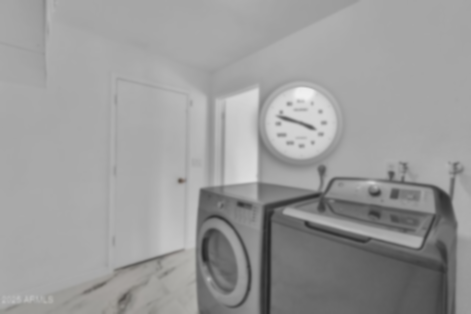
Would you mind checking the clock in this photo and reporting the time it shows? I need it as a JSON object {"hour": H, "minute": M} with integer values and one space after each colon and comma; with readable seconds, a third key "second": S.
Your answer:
{"hour": 3, "minute": 48}
